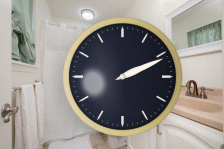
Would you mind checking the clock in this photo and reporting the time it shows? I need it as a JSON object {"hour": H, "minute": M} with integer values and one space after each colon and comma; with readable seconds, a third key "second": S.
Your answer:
{"hour": 2, "minute": 11}
